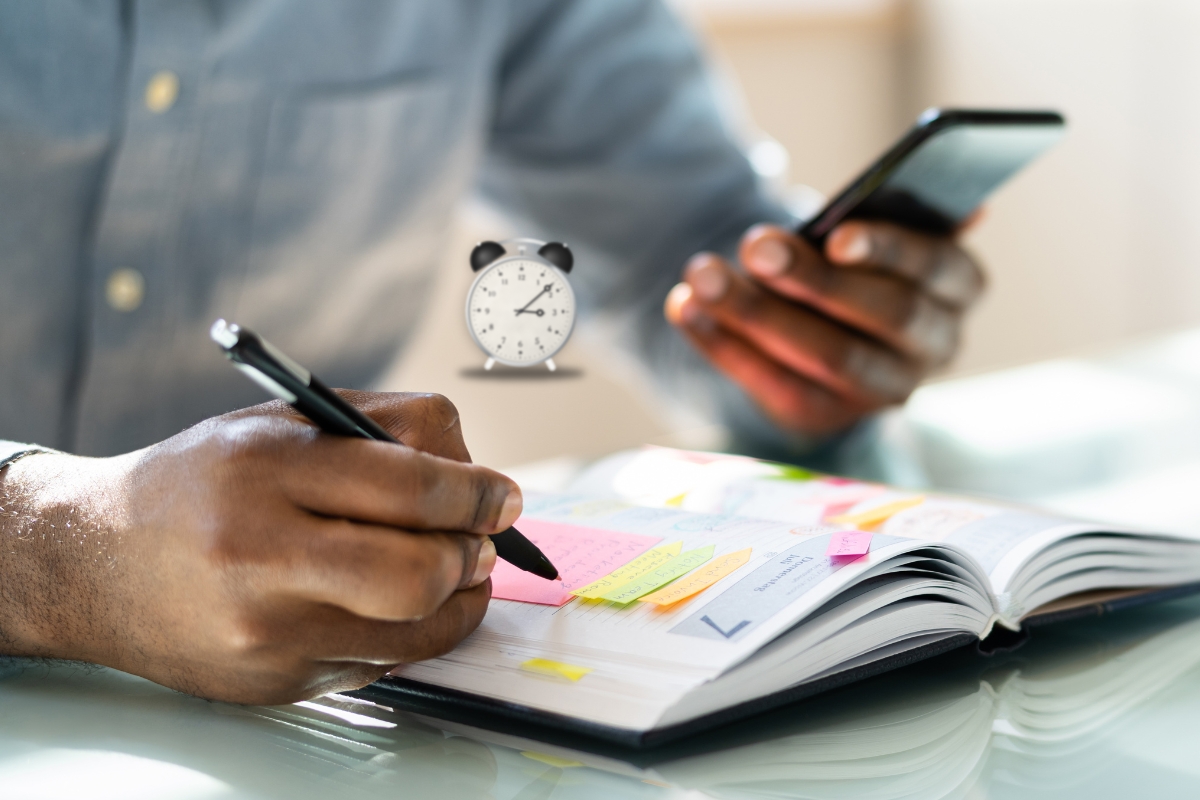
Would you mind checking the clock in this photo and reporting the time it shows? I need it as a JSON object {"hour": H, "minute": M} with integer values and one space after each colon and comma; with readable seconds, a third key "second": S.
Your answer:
{"hour": 3, "minute": 8}
